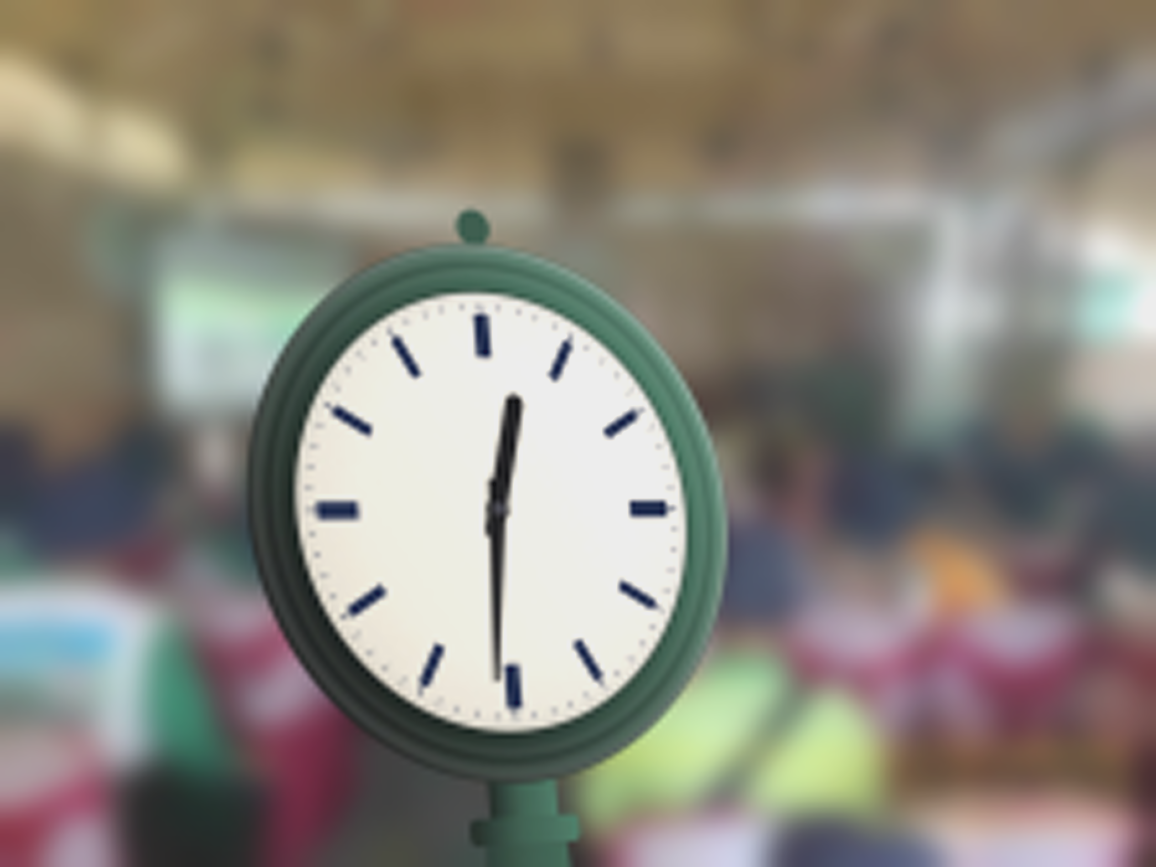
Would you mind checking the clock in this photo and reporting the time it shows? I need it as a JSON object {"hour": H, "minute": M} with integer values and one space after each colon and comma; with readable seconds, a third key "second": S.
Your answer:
{"hour": 12, "minute": 31}
